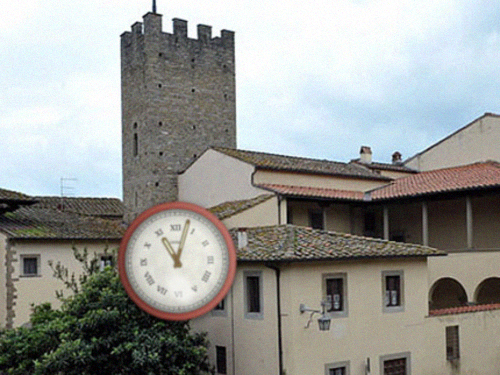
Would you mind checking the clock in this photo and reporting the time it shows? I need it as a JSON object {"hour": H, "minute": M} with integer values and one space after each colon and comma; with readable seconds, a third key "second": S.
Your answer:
{"hour": 11, "minute": 3}
